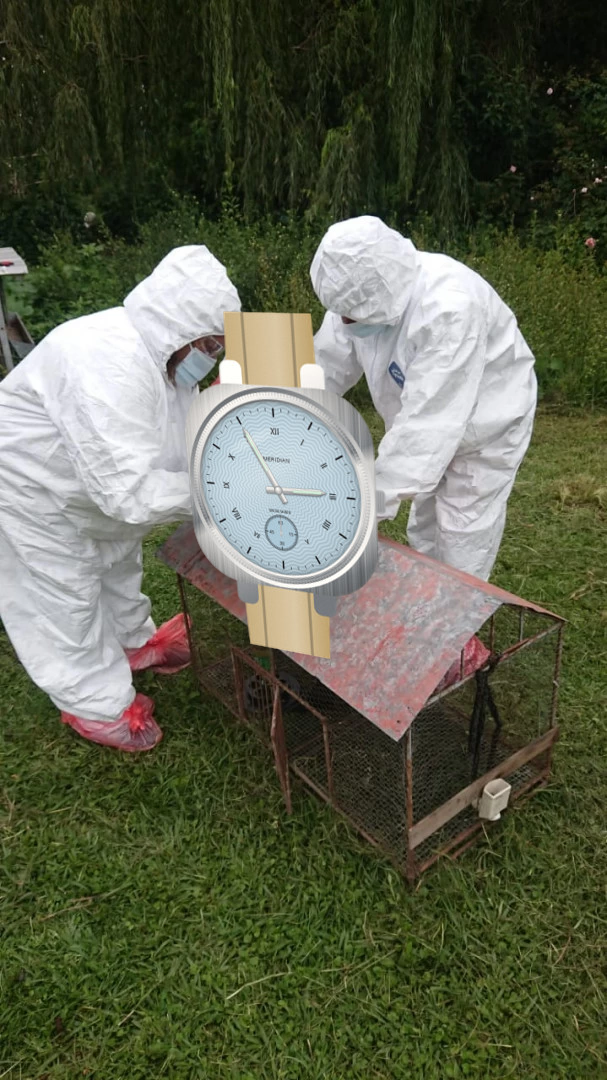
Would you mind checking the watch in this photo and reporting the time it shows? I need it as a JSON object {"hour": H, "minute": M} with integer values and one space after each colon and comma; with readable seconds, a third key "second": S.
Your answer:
{"hour": 2, "minute": 55}
